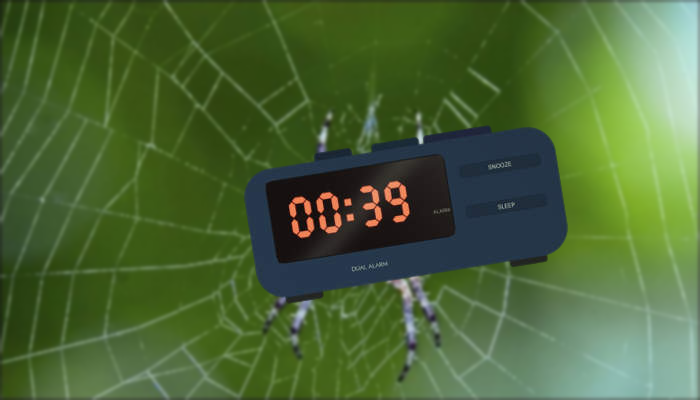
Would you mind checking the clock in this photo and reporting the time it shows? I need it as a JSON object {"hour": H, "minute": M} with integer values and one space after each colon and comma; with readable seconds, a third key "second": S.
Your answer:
{"hour": 0, "minute": 39}
